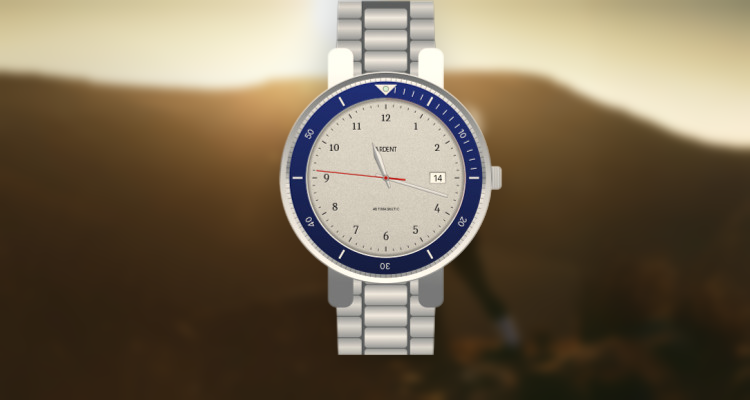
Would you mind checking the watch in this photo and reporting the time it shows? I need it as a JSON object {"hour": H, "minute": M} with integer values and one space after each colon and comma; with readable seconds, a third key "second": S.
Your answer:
{"hour": 11, "minute": 17, "second": 46}
